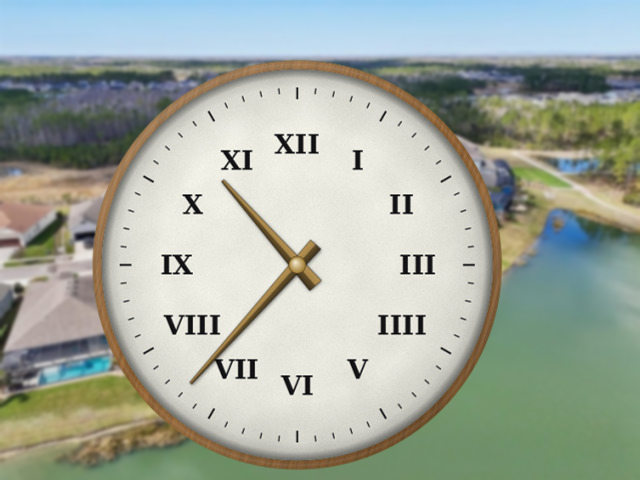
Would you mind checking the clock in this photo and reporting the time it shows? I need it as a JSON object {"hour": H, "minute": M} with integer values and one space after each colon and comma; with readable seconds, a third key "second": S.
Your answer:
{"hour": 10, "minute": 37}
